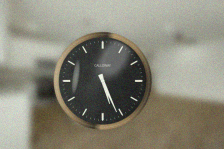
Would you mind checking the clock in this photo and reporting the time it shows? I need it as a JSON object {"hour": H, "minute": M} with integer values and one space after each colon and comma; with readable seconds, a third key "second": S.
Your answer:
{"hour": 5, "minute": 26}
